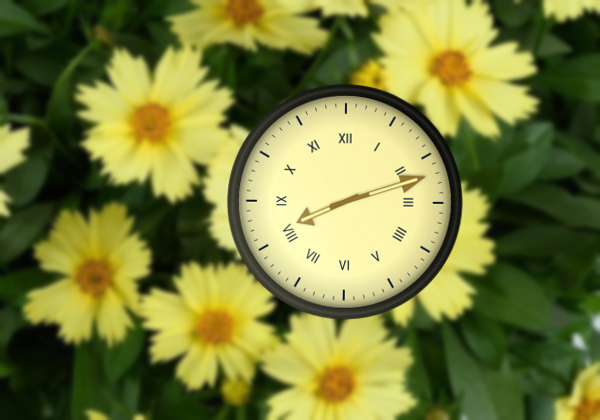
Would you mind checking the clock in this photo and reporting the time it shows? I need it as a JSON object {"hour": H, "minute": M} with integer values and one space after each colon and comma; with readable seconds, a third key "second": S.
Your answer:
{"hour": 8, "minute": 12}
